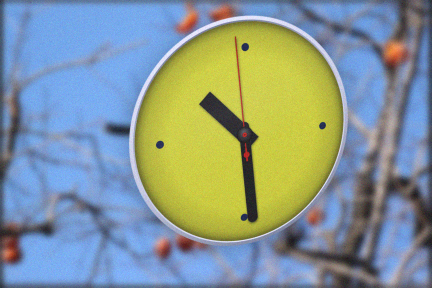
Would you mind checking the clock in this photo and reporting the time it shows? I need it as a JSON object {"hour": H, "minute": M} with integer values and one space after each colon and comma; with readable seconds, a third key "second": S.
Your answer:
{"hour": 10, "minute": 28, "second": 59}
